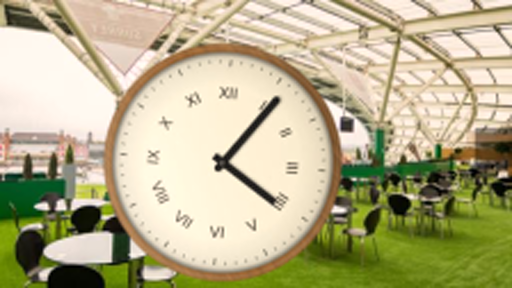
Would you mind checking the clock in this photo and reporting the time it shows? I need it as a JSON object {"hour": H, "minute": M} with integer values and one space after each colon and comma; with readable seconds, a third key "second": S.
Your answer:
{"hour": 4, "minute": 6}
